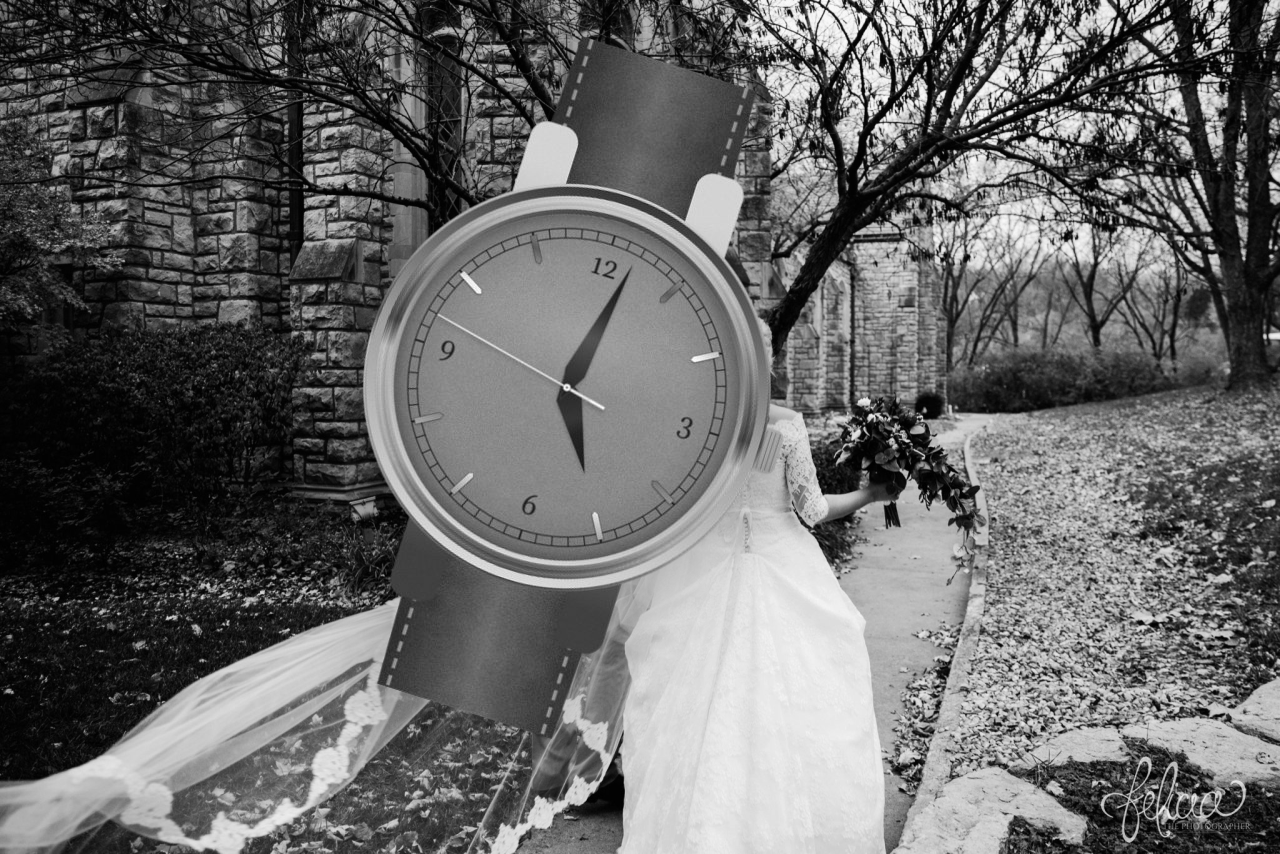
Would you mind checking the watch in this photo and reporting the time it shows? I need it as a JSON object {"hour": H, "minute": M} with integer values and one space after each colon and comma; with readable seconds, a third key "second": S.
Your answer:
{"hour": 5, "minute": 1, "second": 47}
